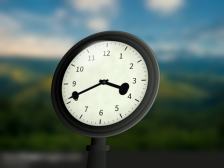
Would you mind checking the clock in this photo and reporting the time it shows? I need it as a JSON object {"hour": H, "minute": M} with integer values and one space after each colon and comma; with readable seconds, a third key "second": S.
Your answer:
{"hour": 3, "minute": 41}
